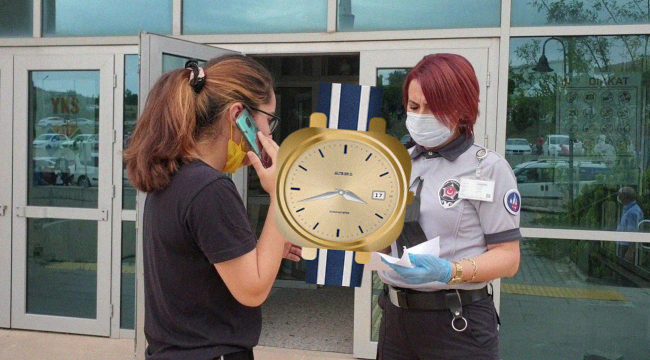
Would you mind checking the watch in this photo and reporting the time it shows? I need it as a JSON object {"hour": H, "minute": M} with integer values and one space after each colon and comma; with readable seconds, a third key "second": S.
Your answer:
{"hour": 3, "minute": 42}
